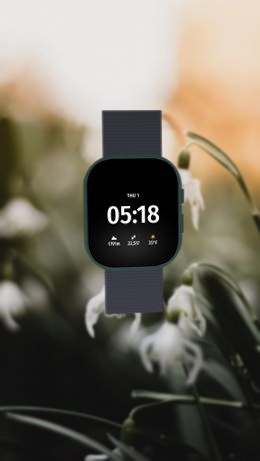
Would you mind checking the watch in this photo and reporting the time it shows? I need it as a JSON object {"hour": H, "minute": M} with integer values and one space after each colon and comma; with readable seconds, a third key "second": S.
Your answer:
{"hour": 5, "minute": 18}
